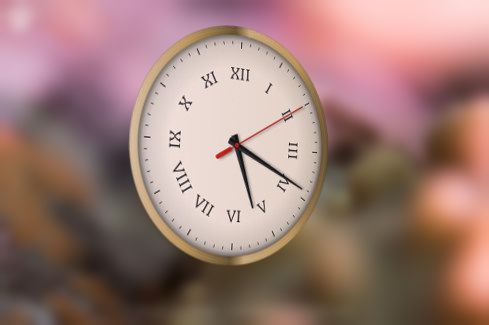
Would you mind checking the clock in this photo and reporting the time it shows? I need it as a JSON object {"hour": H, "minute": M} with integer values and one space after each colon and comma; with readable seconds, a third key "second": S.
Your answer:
{"hour": 5, "minute": 19, "second": 10}
